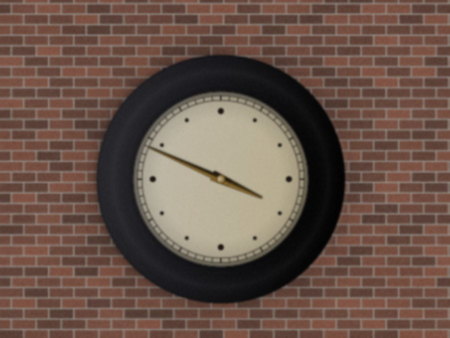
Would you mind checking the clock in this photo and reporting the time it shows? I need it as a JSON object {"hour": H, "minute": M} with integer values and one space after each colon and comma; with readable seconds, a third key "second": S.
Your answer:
{"hour": 3, "minute": 49}
